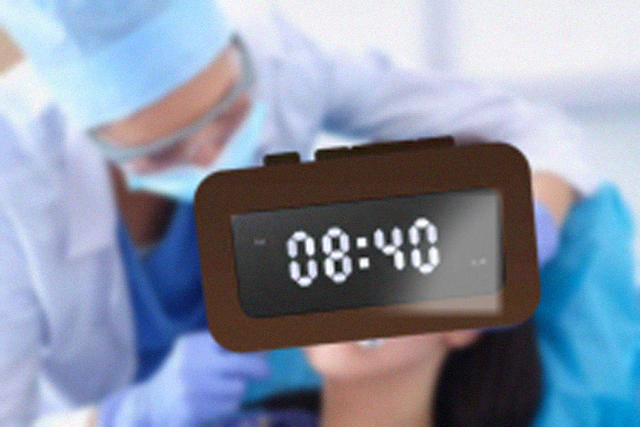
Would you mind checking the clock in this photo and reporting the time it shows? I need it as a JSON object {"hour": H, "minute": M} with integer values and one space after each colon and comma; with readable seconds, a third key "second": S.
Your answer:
{"hour": 8, "minute": 40}
